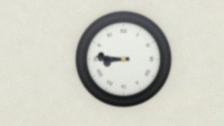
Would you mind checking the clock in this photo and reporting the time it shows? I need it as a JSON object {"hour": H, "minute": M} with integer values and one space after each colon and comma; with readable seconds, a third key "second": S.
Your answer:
{"hour": 8, "minute": 46}
